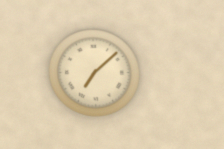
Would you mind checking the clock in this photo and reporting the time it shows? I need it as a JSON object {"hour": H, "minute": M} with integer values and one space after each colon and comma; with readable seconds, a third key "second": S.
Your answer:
{"hour": 7, "minute": 8}
